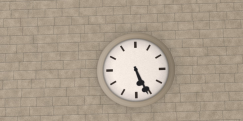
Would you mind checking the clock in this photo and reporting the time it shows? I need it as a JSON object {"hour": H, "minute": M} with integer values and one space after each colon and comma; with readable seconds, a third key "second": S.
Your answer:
{"hour": 5, "minute": 26}
